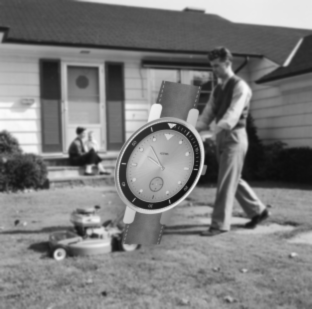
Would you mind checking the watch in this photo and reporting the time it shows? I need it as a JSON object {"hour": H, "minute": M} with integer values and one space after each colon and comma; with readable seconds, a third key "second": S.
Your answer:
{"hour": 9, "minute": 53}
